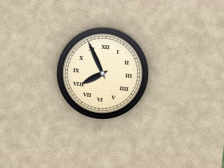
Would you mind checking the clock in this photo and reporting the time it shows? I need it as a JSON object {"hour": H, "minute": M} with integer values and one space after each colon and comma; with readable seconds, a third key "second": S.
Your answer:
{"hour": 7, "minute": 55}
